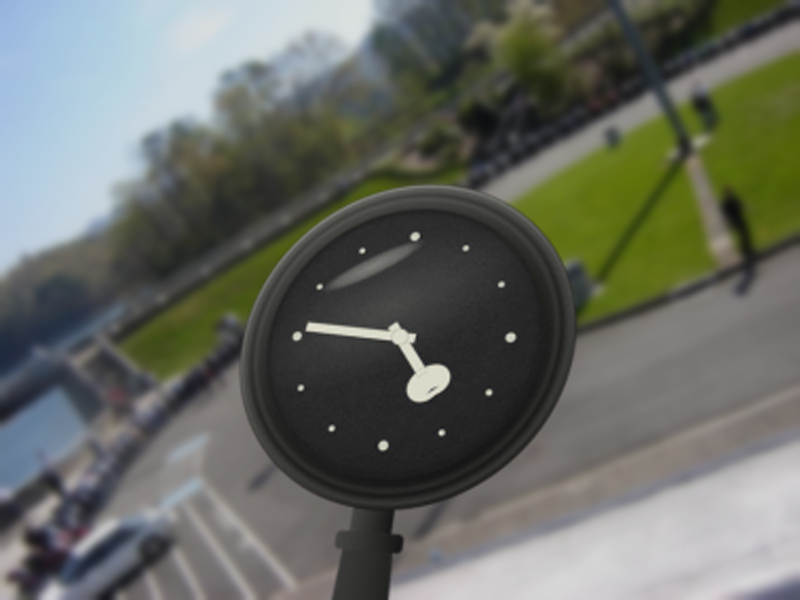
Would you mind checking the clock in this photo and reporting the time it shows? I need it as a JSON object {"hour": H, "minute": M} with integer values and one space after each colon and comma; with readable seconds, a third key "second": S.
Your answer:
{"hour": 4, "minute": 46}
